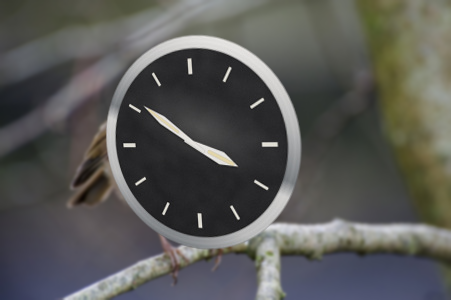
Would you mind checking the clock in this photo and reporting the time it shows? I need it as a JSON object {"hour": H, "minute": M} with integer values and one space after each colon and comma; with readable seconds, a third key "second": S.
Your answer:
{"hour": 3, "minute": 51}
